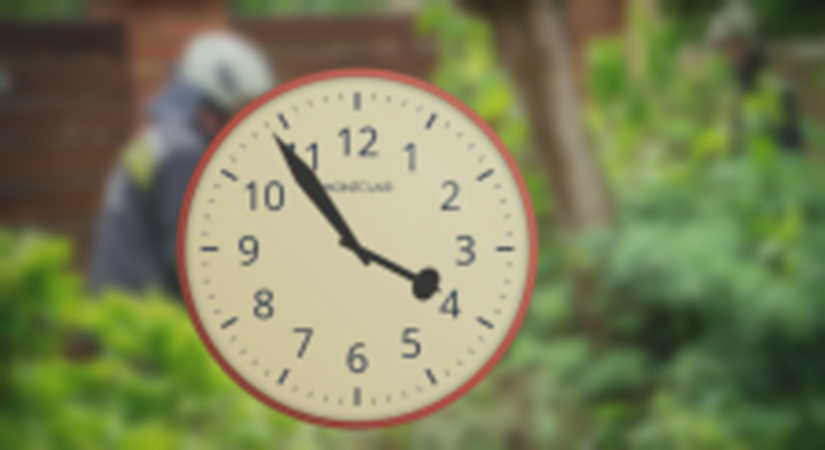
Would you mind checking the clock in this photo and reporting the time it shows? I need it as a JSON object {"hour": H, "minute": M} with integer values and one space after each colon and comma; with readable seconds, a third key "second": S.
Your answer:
{"hour": 3, "minute": 54}
